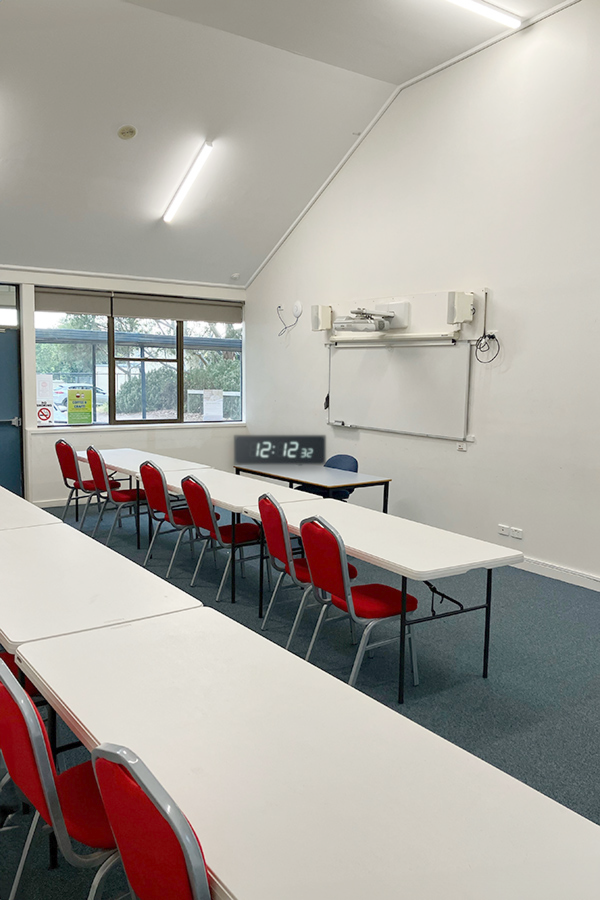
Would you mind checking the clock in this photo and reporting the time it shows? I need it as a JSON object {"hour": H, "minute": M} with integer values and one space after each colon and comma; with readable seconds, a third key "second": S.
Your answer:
{"hour": 12, "minute": 12}
